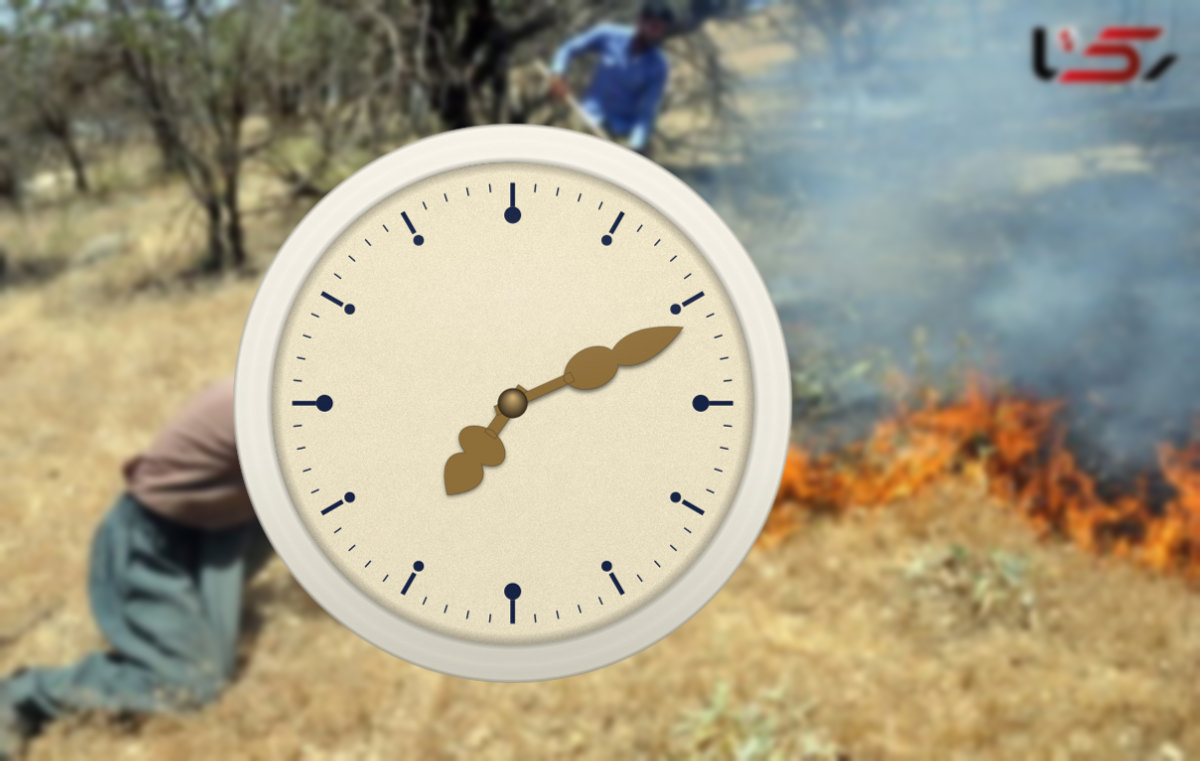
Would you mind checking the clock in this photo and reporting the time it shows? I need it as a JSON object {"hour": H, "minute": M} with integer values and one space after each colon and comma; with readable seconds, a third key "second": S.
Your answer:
{"hour": 7, "minute": 11}
